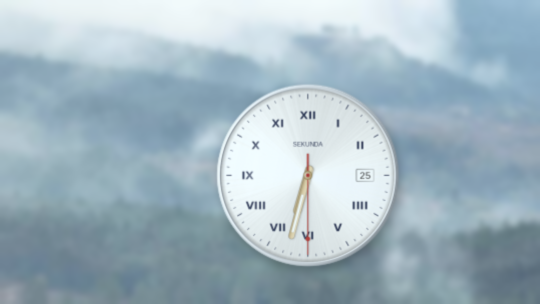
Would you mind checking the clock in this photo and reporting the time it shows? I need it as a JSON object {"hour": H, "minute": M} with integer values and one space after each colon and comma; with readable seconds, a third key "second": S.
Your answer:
{"hour": 6, "minute": 32, "second": 30}
